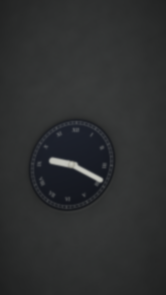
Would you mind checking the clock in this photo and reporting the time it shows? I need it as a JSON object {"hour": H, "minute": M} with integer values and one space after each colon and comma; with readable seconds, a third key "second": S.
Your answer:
{"hour": 9, "minute": 19}
